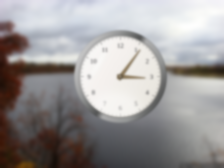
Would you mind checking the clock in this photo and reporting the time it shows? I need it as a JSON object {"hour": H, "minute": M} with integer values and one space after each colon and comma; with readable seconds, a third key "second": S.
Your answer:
{"hour": 3, "minute": 6}
